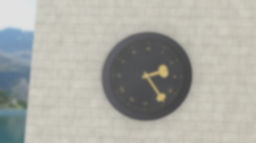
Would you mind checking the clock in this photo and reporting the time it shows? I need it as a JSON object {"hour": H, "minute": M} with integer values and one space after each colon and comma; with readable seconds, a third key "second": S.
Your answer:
{"hour": 2, "minute": 24}
